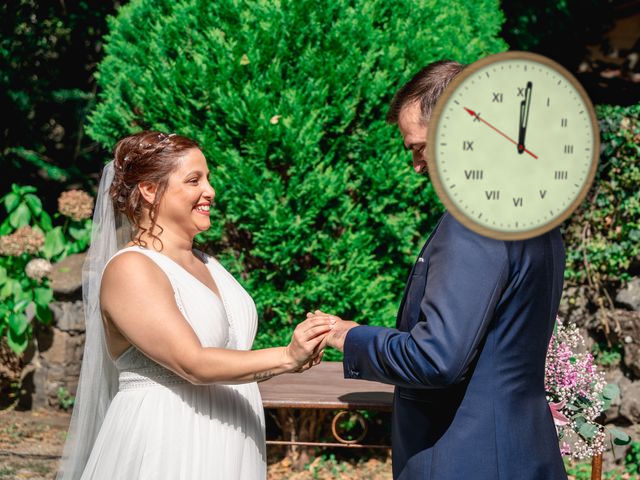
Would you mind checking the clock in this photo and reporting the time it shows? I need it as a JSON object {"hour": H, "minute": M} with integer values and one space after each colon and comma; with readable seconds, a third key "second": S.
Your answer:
{"hour": 12, "minute": 0, "second": 50}
